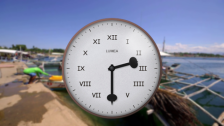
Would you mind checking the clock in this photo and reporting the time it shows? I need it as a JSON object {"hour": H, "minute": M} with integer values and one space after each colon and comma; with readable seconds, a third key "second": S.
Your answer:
{"hour": 2, "minute": 30}
